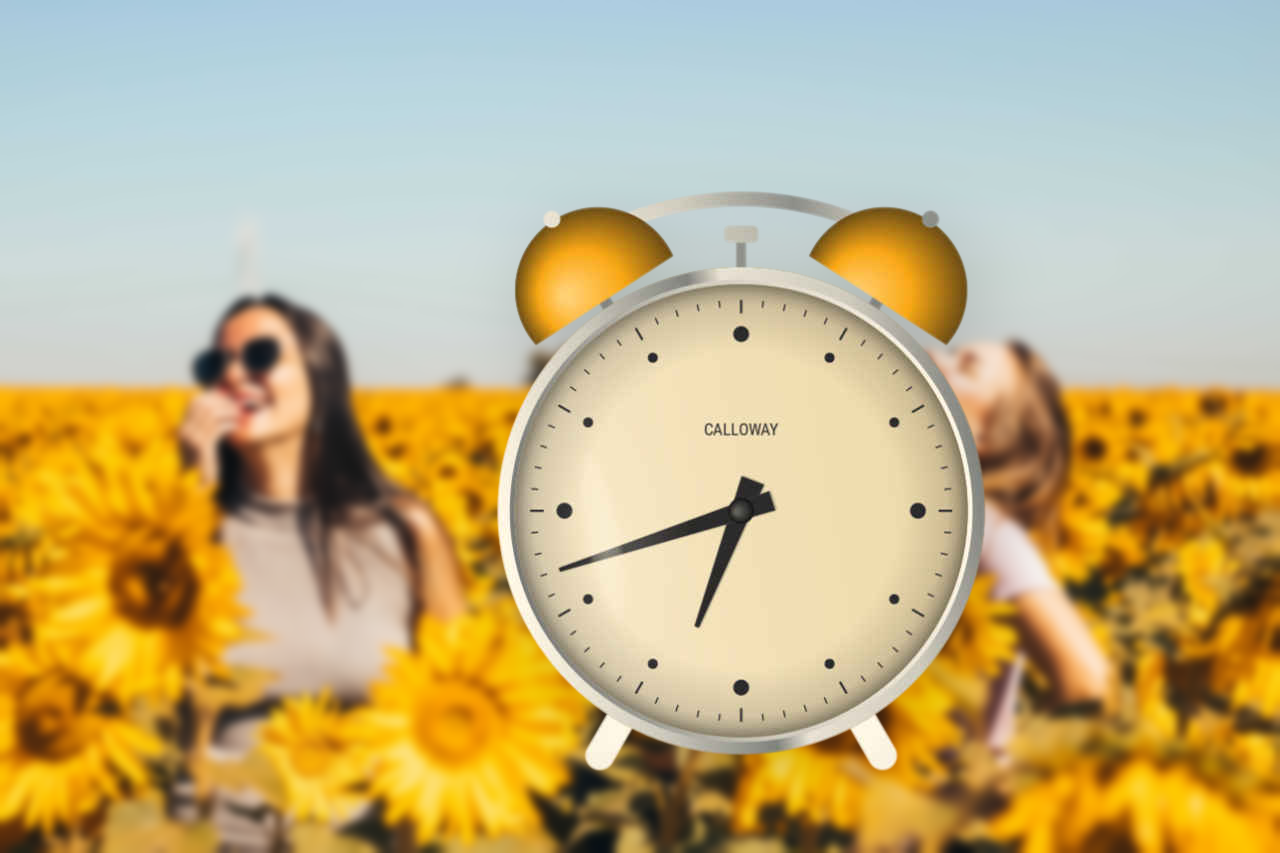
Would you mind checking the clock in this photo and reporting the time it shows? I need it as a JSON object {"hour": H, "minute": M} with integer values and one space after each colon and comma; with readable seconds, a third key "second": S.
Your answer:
{"hour": 6, "minute": 42}
